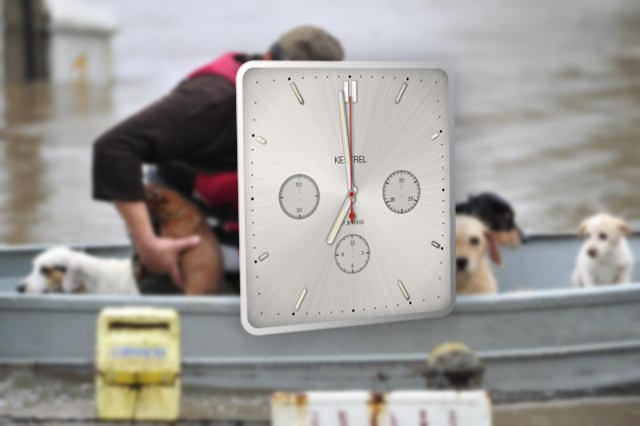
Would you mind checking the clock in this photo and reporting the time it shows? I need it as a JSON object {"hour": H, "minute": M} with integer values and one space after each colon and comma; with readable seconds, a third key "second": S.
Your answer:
{"hour": 6, "minute": 59}
